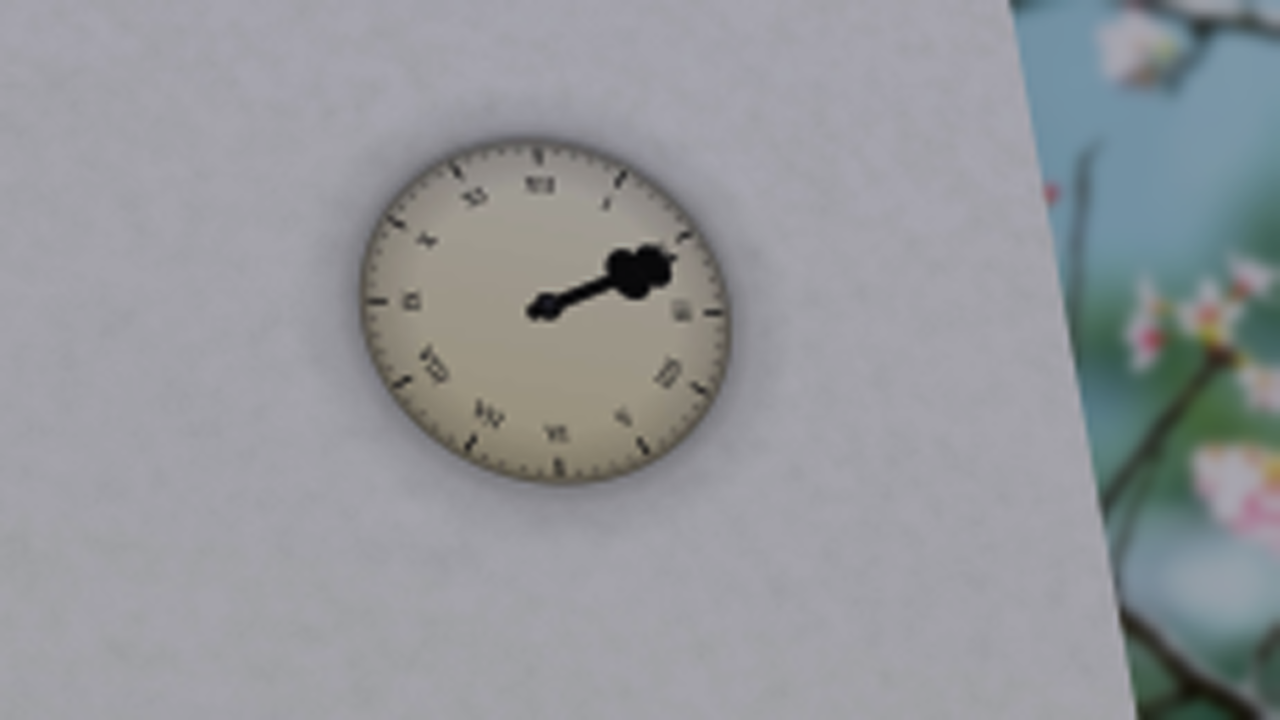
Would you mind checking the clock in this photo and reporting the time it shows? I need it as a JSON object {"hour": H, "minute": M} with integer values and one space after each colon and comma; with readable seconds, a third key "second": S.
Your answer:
{"hour": 2, "minute": 11}
